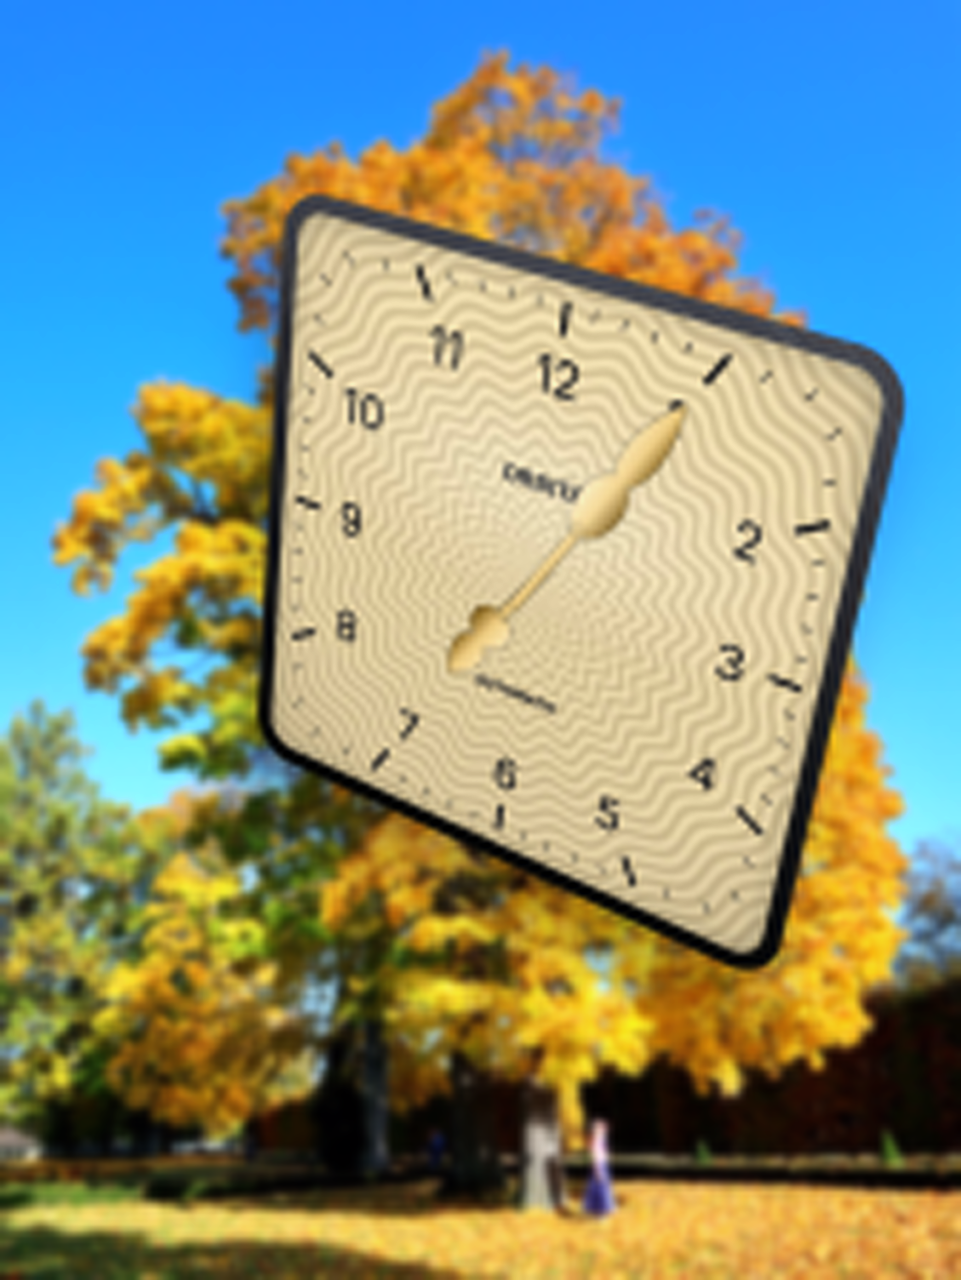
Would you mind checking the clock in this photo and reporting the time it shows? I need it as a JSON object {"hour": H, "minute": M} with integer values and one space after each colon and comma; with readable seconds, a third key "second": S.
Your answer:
{"hour": 7, "minute": 5}
